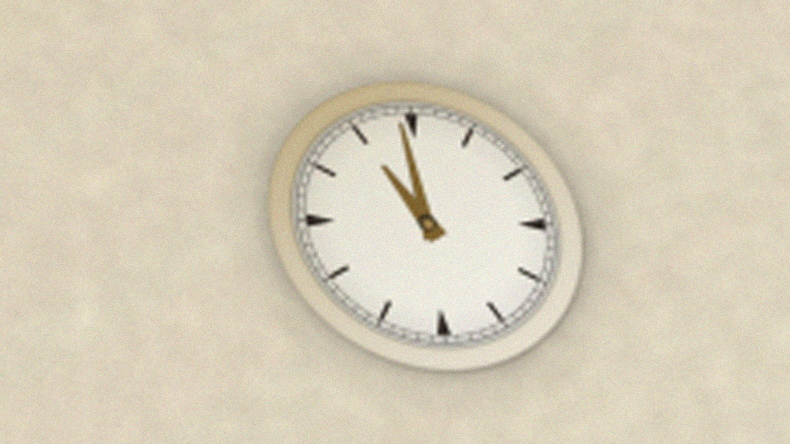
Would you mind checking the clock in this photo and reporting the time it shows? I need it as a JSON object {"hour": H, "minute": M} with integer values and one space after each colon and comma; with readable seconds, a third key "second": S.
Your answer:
{"hour": 10, "minute": 59}
